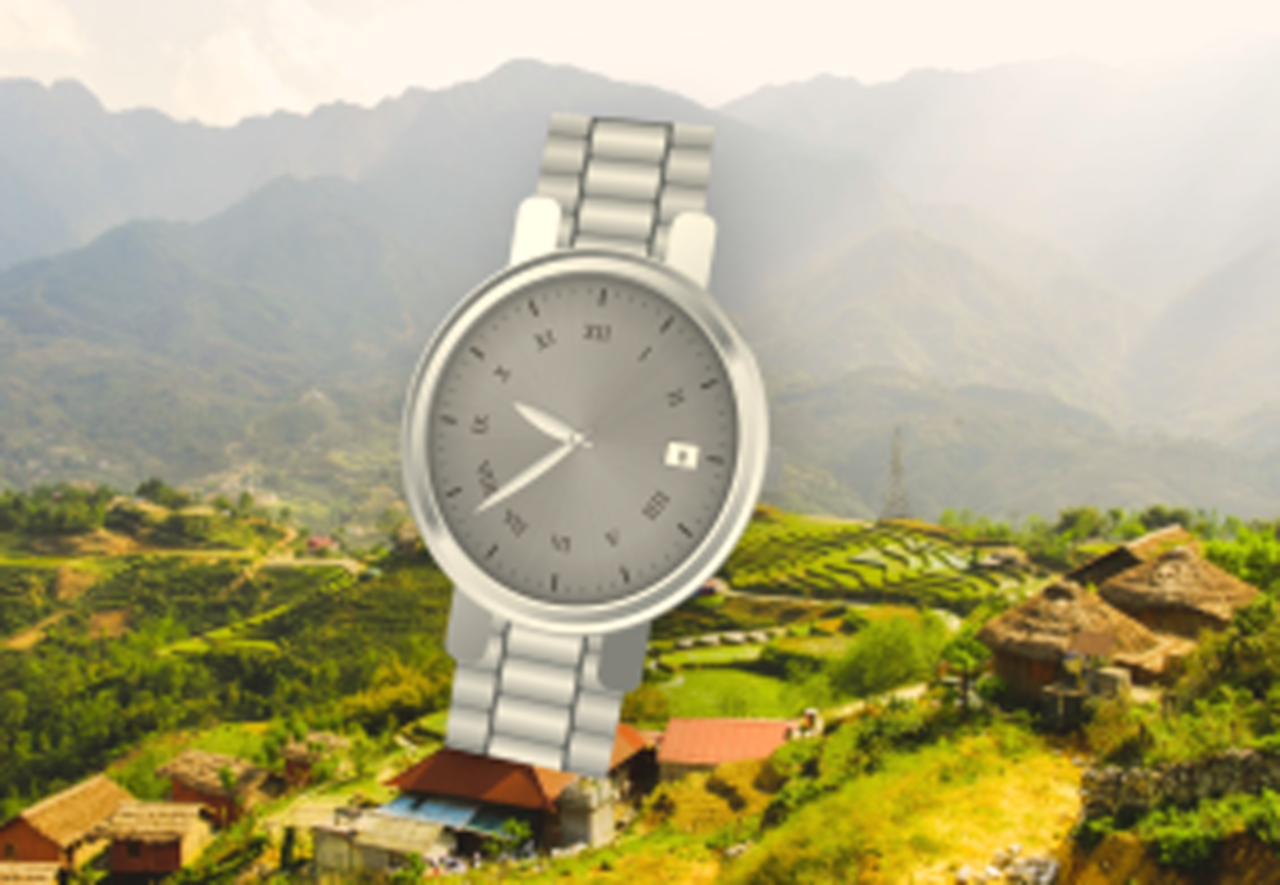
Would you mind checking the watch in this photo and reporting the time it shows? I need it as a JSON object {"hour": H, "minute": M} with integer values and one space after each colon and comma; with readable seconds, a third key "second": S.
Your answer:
{"hour": 9, "minute": 38}
